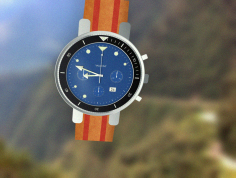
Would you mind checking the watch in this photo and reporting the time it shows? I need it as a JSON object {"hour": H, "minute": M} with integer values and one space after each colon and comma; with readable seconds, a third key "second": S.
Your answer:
{"hour": 8, "minute": 48}
